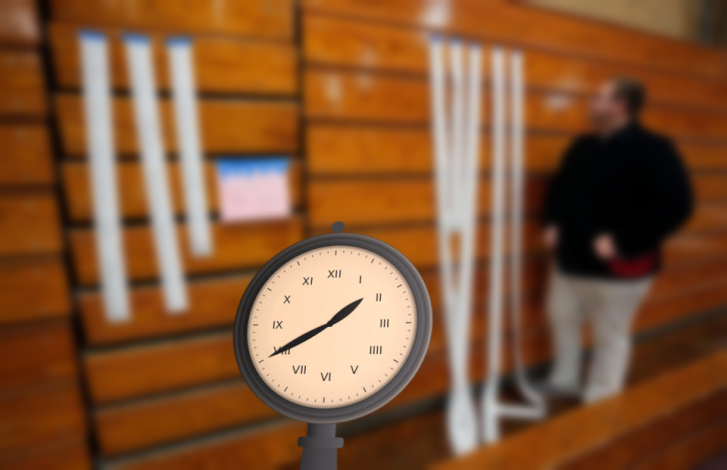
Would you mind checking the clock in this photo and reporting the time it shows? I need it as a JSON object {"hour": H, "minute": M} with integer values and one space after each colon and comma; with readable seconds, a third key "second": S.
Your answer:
{"hour": 1, "minute": 40}
